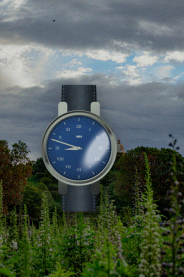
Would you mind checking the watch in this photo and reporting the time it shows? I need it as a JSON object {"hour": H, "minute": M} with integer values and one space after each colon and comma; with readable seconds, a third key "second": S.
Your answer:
{"hour": 8, "minute": 48}
